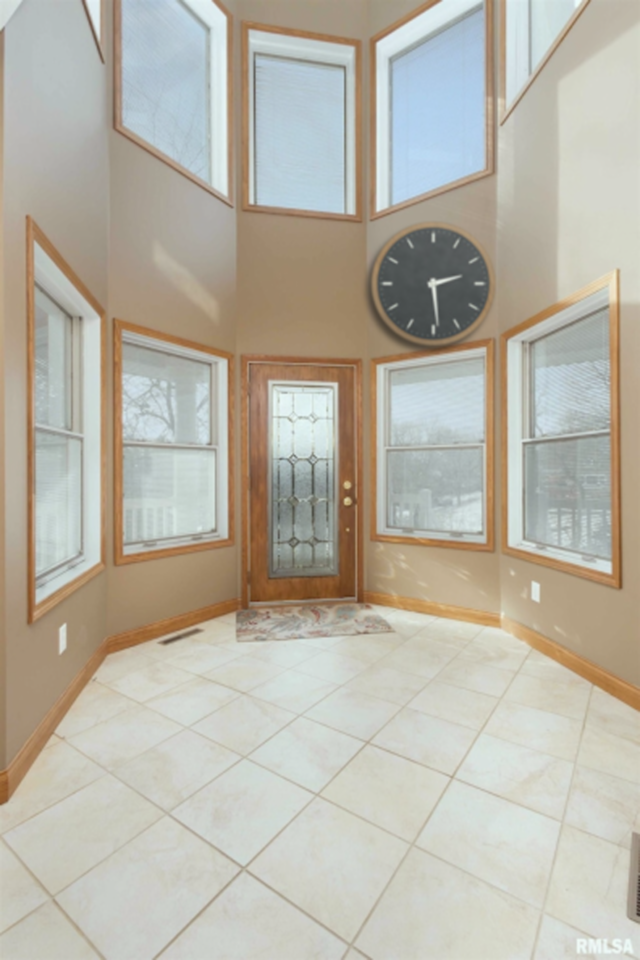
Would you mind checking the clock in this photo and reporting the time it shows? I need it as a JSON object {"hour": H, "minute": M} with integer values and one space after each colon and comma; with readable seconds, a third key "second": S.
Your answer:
{"hour": 2, "minute": 29}
